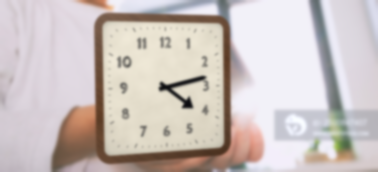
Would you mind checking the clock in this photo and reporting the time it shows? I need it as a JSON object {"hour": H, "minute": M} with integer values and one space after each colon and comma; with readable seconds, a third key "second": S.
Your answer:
{"hour": 4, "minute": 13}
